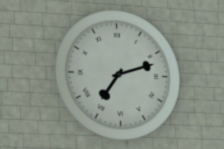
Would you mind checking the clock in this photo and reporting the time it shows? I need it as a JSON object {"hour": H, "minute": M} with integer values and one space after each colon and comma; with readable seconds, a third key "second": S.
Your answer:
{"hour": 7, "minute": 12}
